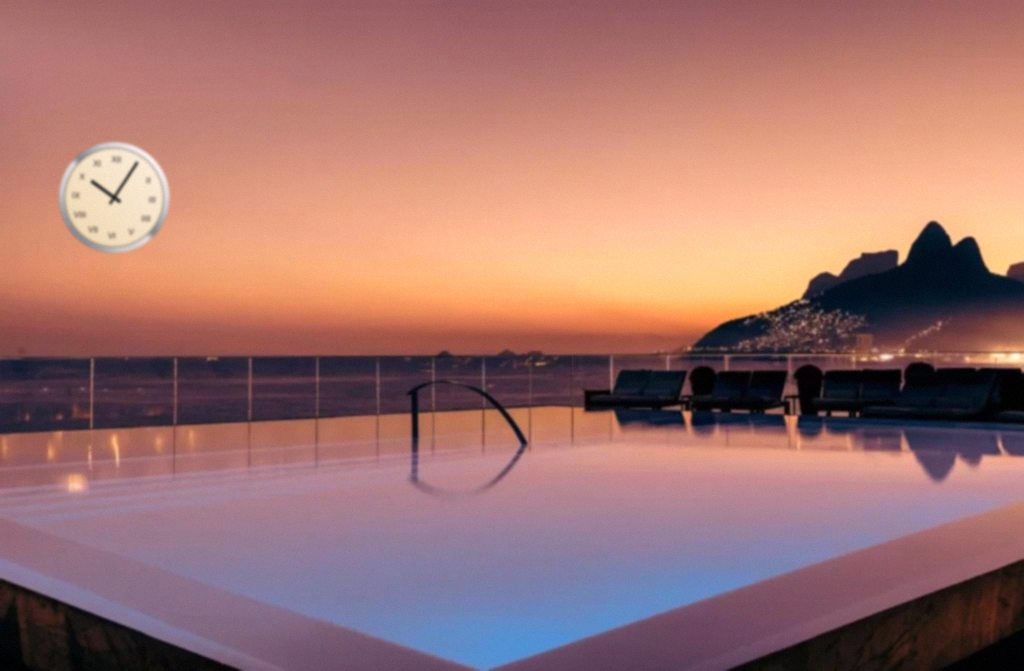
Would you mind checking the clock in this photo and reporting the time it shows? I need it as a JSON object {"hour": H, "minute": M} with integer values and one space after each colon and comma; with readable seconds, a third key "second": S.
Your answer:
{"hour": 10, "minute": 5}
